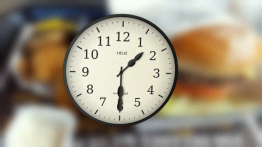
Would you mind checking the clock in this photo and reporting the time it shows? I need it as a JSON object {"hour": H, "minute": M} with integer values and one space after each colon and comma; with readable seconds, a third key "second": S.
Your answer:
{"hour": 1, "minute": 30}
